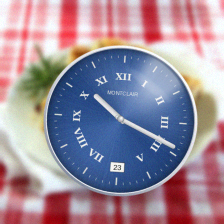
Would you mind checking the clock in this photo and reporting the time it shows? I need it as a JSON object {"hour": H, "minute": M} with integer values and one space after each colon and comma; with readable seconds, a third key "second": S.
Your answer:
{"hour": 10, "minute": 19}
